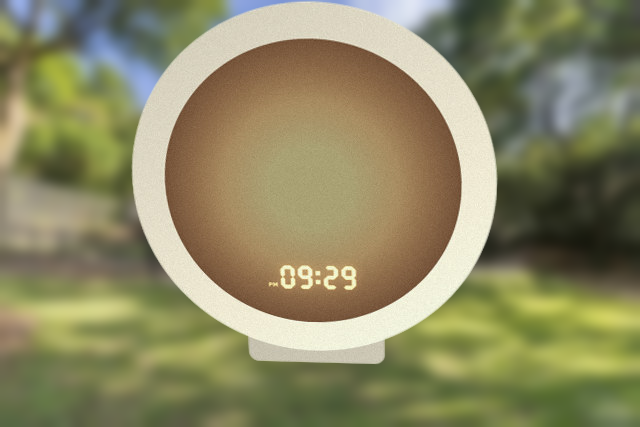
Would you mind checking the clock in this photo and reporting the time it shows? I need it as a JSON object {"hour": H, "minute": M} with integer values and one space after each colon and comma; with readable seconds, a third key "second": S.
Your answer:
{"hour": 9, "minute": 29}
